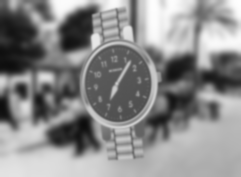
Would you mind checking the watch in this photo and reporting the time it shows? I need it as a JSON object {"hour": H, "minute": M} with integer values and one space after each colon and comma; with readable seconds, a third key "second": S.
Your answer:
{"hour": 7, "minute": 7}
